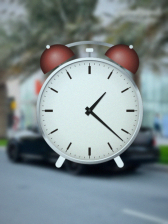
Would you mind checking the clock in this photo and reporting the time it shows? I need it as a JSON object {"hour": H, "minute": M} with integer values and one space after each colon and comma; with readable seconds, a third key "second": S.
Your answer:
{"hour": 1, "minute": 22}
